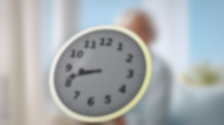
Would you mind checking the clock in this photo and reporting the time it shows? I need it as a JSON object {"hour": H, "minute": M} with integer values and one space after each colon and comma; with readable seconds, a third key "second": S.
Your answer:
{"hour": 8, "minute": 42}
